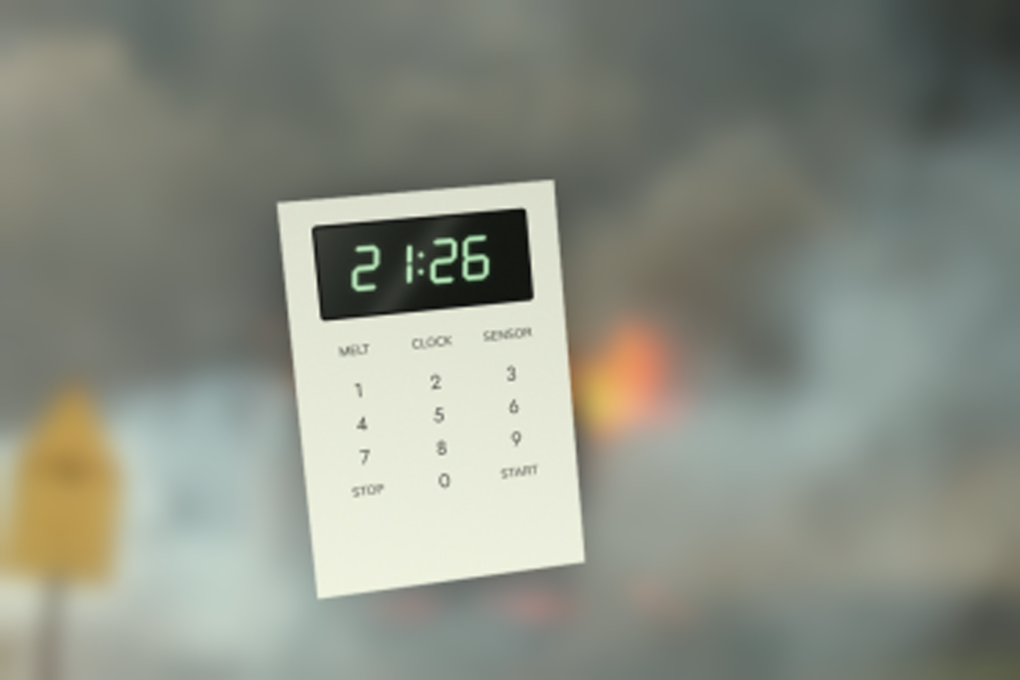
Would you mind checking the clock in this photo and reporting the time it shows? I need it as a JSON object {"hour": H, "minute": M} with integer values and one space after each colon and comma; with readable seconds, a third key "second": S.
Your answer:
{"hour": 21, "minute": 26}
